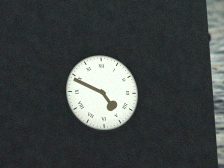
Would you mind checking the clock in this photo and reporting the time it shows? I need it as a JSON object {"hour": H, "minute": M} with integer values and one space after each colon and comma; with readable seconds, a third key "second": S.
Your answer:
{"hour": 4, "minute": 49}
